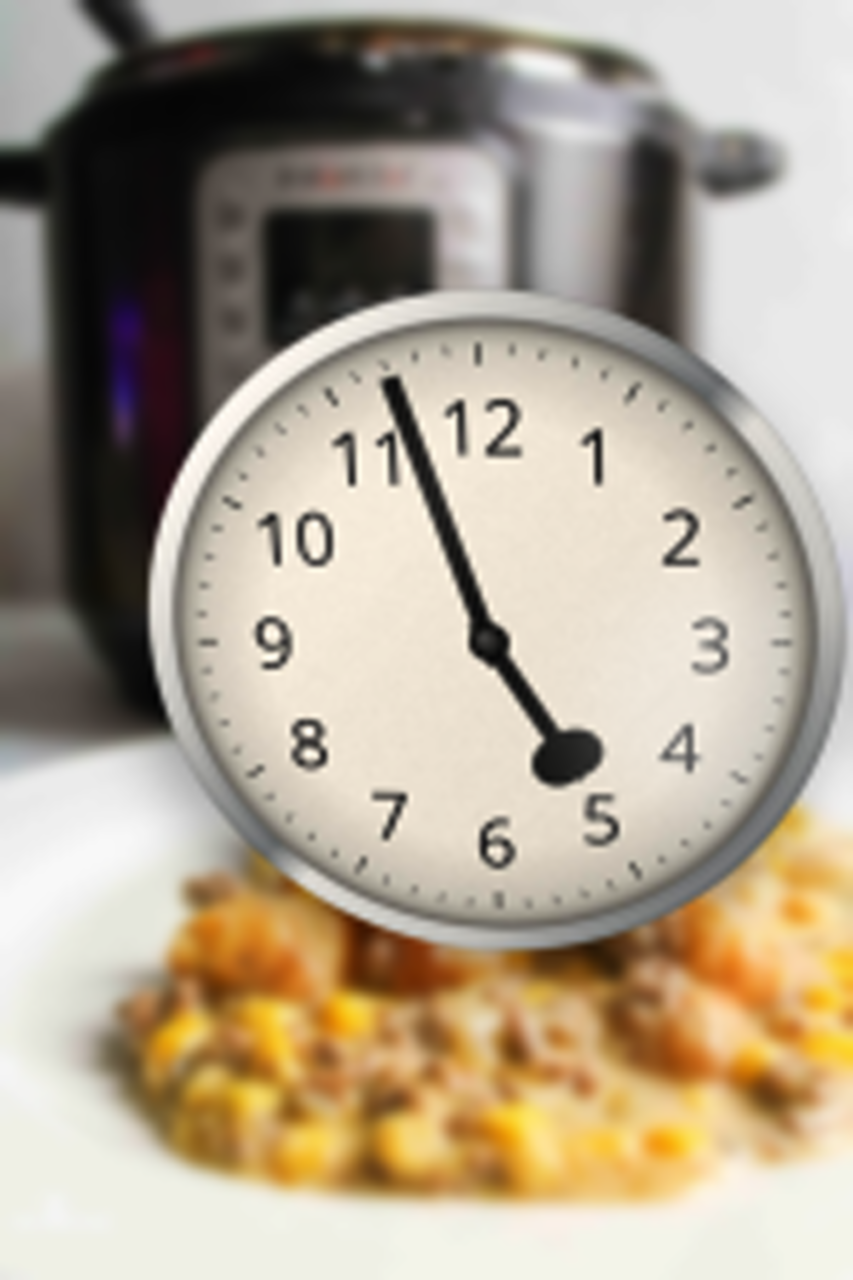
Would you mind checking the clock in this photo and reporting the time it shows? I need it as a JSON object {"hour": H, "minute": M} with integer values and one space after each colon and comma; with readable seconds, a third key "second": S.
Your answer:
{"hour": 4, "minute": 57}
